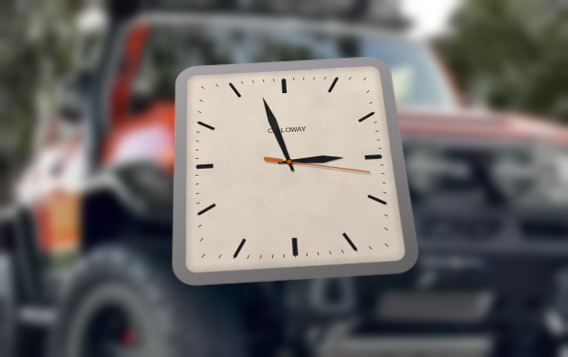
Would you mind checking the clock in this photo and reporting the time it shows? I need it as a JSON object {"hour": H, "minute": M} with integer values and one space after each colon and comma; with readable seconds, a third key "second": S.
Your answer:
{"hour": 2, "minute": 57, "second": 17}
